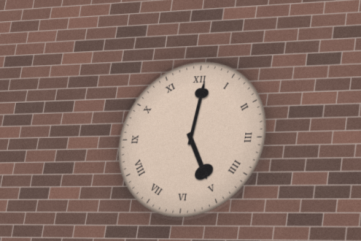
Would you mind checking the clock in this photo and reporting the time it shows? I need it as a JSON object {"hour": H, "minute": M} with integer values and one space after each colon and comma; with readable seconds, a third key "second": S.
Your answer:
{"hour": 5, "minute": 1}
